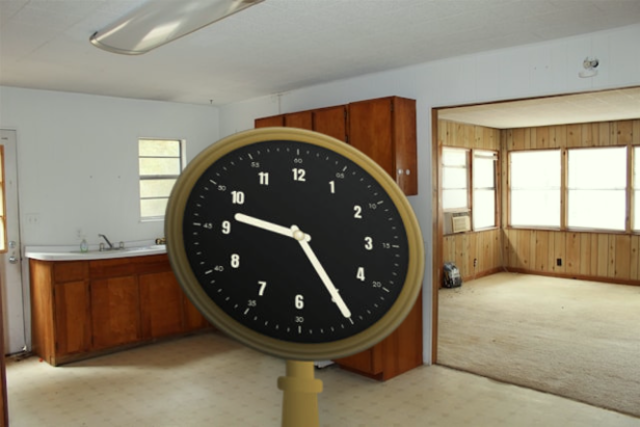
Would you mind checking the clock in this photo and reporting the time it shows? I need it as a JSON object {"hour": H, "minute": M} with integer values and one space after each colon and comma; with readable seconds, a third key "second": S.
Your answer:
{"hour": 9, "minute": 25}
